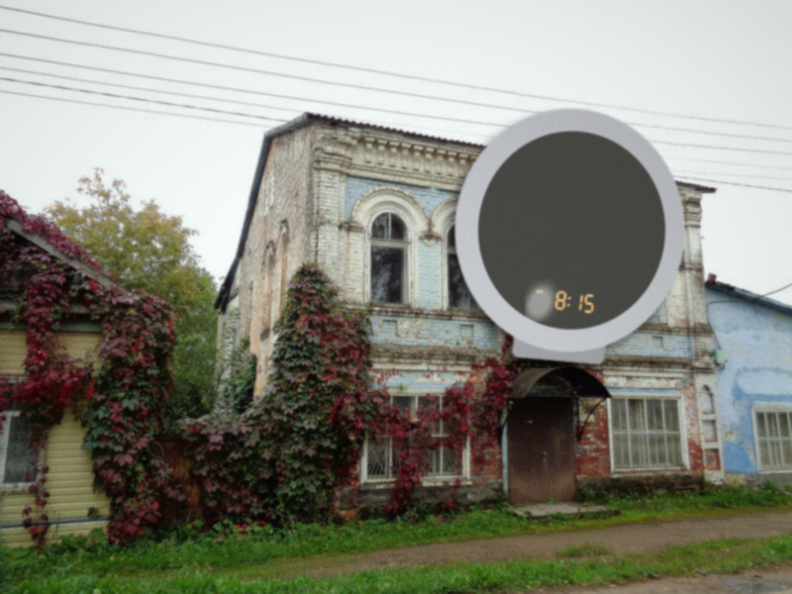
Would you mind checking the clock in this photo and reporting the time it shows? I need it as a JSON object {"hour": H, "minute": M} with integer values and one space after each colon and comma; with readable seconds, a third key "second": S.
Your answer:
{"hour": 8, "minute": 15}
